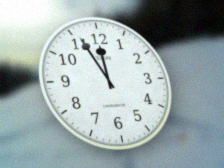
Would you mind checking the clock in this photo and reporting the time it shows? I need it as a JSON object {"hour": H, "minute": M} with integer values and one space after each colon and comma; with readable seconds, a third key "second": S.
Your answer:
{"hour": 11, "minute": 56}
